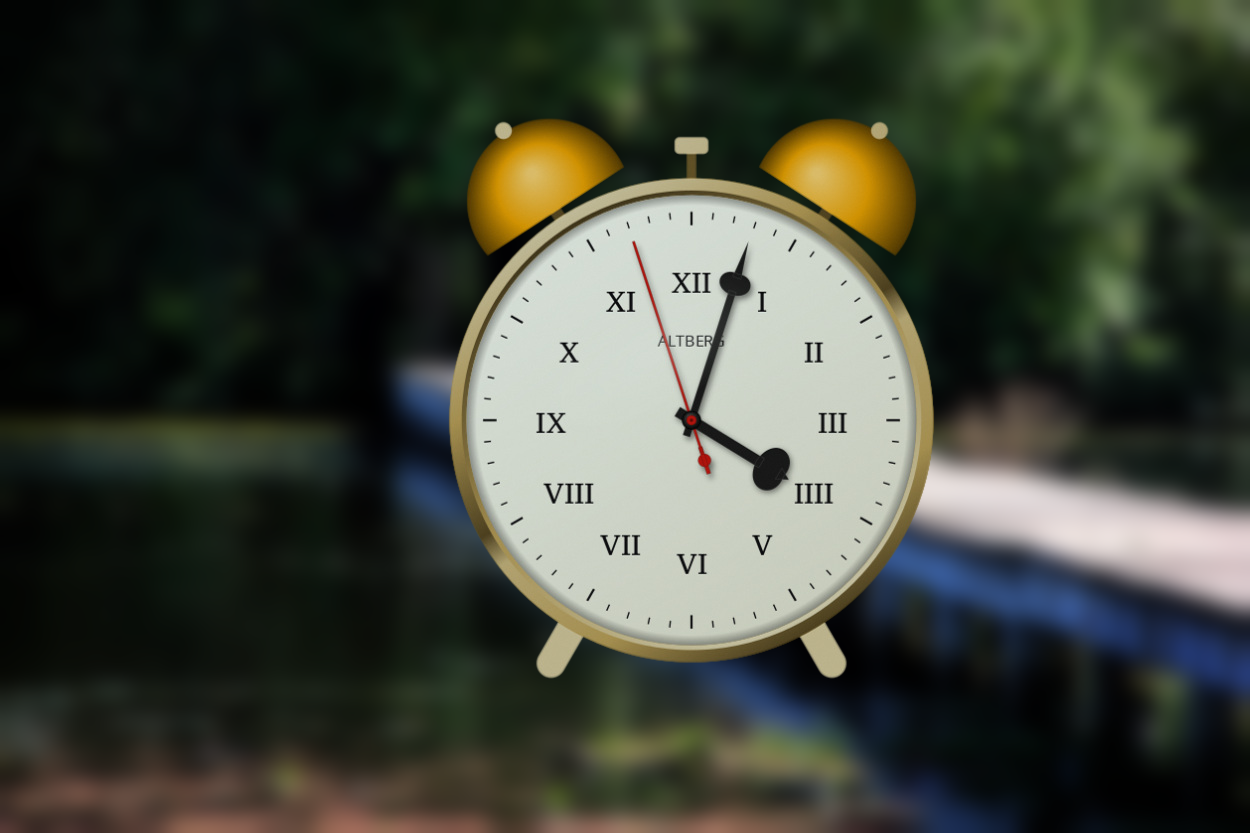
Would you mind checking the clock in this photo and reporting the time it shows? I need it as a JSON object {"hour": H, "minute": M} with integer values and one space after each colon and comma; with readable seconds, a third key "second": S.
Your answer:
{"hour": 4, "minute": 2, "second": 57}
